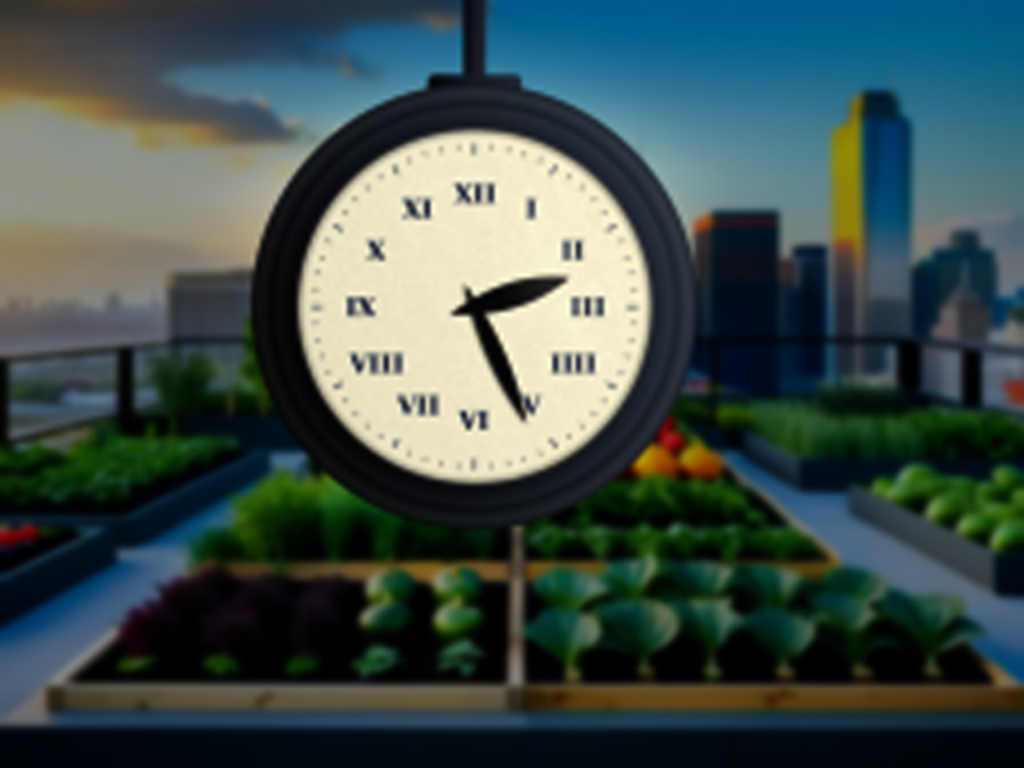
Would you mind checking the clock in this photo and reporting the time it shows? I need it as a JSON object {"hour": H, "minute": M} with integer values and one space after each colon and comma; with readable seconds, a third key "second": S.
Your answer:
{"hour": 2, "minute": 26}
